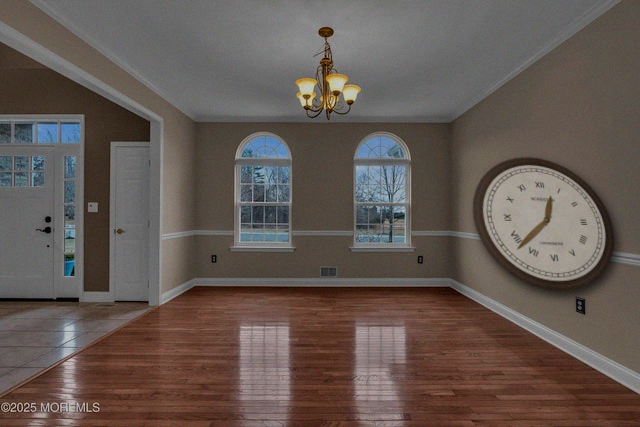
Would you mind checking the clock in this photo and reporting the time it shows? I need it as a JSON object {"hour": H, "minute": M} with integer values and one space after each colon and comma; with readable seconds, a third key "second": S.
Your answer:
{"hour": 12, "minute": 38}
